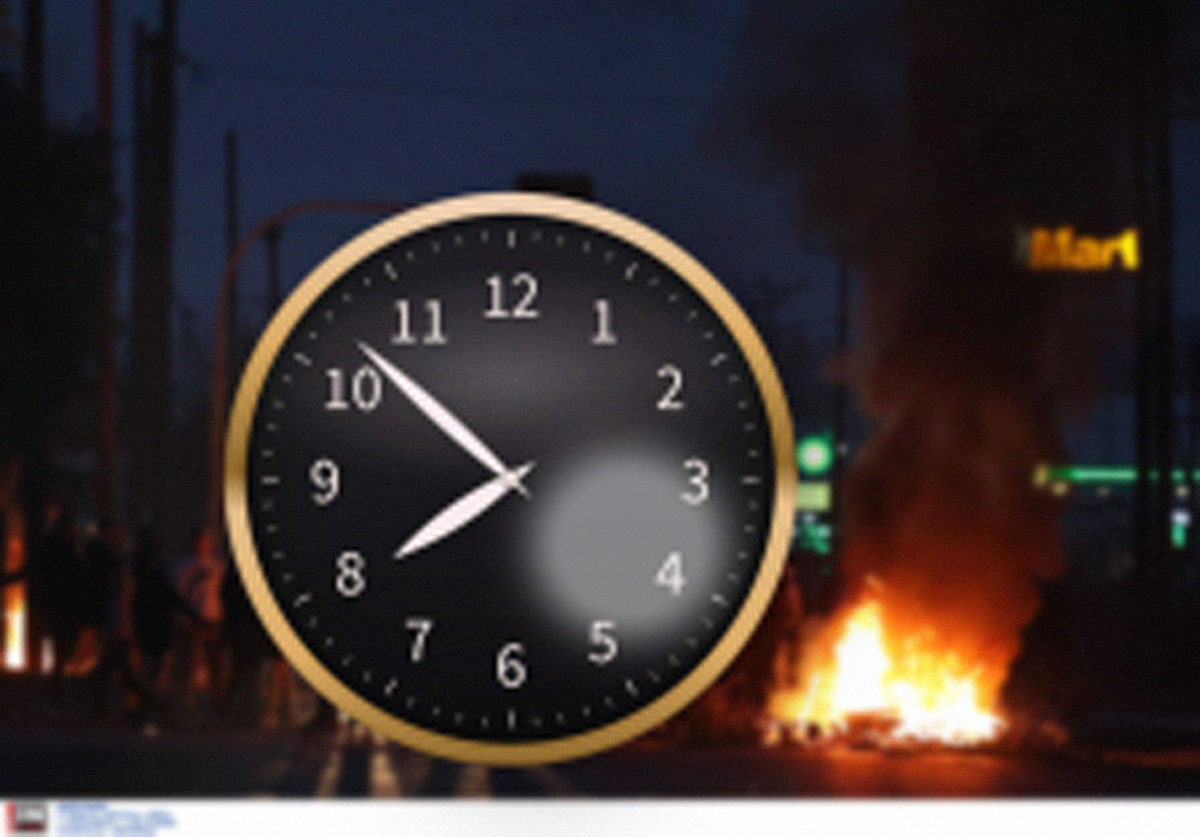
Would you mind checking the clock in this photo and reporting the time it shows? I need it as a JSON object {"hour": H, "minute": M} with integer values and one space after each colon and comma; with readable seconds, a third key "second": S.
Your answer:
{"hour": 7, "minute": 52}
